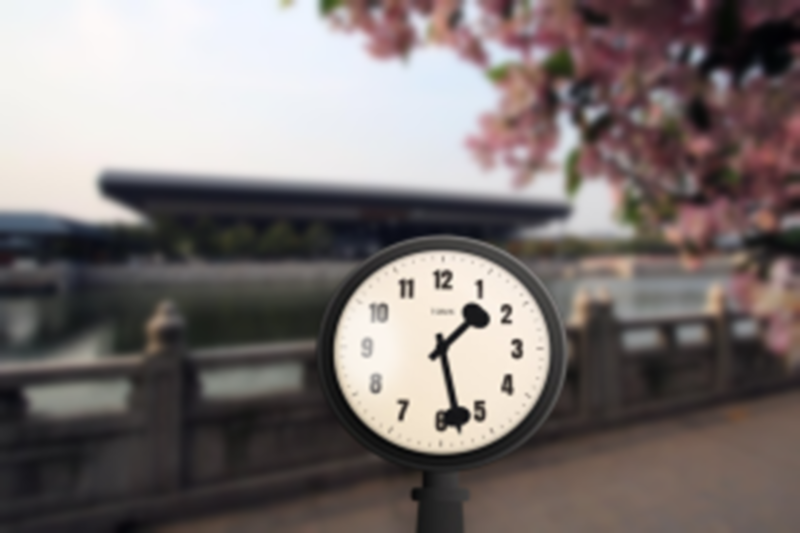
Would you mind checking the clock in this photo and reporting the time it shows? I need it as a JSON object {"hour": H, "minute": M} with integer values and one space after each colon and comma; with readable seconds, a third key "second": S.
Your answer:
{"hour": 1, "minute": 28}
